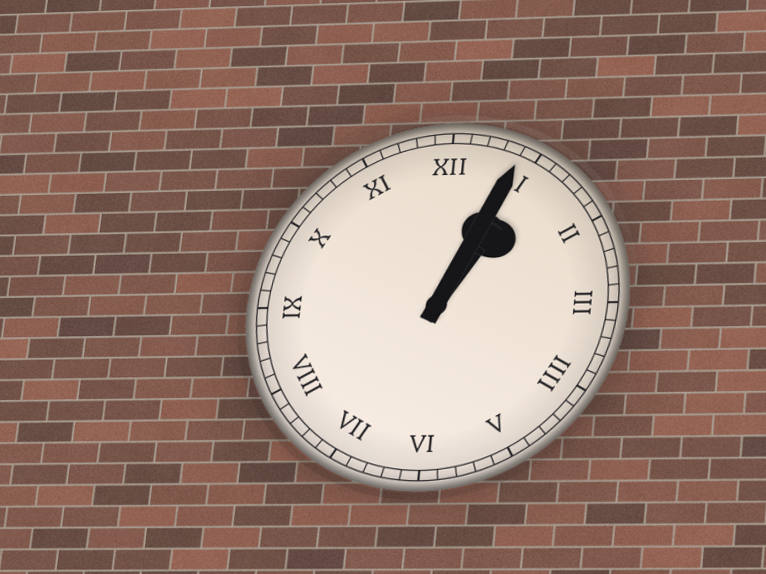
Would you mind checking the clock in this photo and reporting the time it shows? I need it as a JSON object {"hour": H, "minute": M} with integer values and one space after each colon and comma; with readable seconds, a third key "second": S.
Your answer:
{"hour": 1, "minute": 4}
